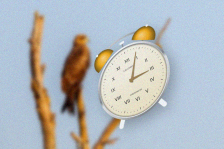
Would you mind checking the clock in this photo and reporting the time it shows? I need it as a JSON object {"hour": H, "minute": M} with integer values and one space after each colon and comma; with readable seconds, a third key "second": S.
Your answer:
{"hour": 3, "minute": 4}
